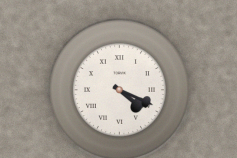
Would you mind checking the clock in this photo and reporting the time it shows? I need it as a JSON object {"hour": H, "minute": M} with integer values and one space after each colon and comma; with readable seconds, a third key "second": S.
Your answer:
{"hour": 4, "minute": 19}
